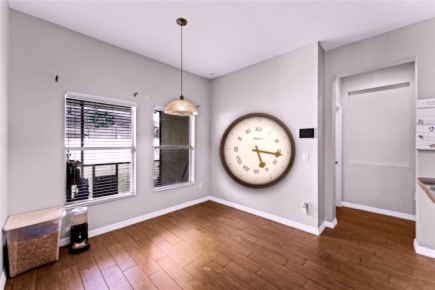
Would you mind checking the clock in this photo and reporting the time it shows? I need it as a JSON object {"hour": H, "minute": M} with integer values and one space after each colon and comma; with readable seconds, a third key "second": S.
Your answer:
{"hour": 5, "minute": 16}
